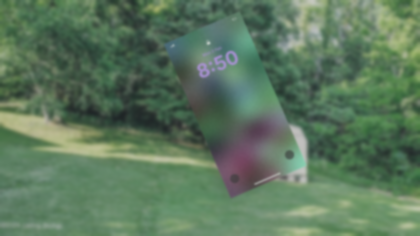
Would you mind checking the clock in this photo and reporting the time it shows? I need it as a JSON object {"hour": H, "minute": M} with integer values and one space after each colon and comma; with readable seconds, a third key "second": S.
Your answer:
{"hour": 8, "minute": 50}
